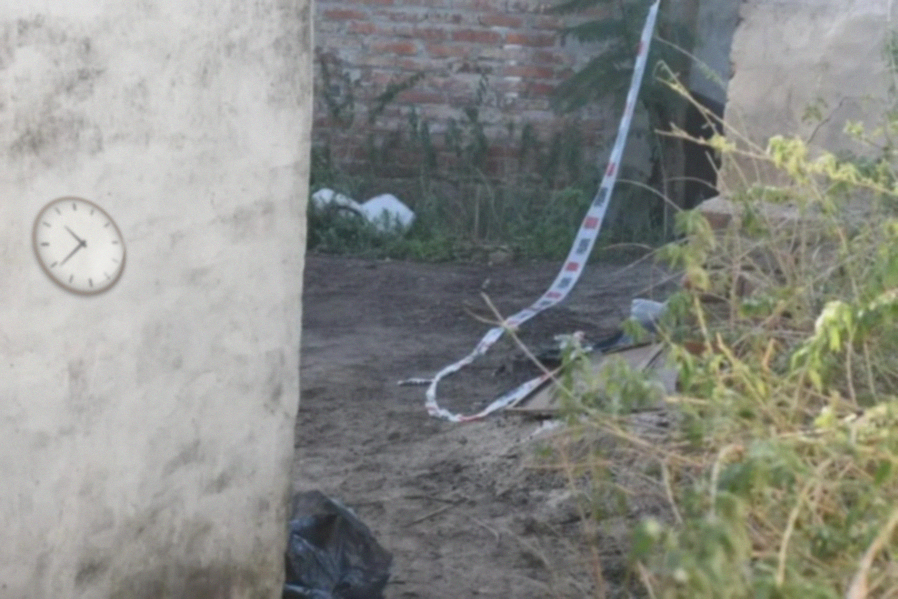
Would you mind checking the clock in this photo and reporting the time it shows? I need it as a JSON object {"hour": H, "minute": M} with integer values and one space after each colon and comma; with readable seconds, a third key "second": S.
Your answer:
{"hour": 10, "minute": 39}
